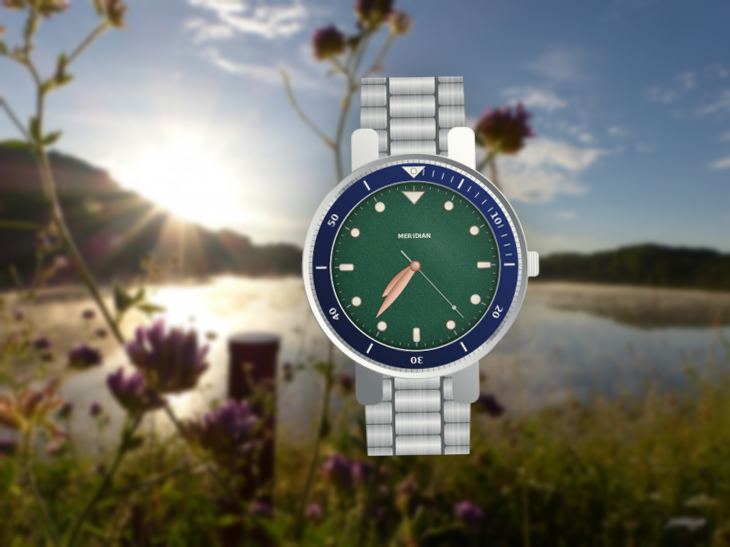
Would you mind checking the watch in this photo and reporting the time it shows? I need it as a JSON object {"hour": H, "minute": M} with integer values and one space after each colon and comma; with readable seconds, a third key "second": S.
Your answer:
{"hour": 7, "minute": 36, "second": 23}
